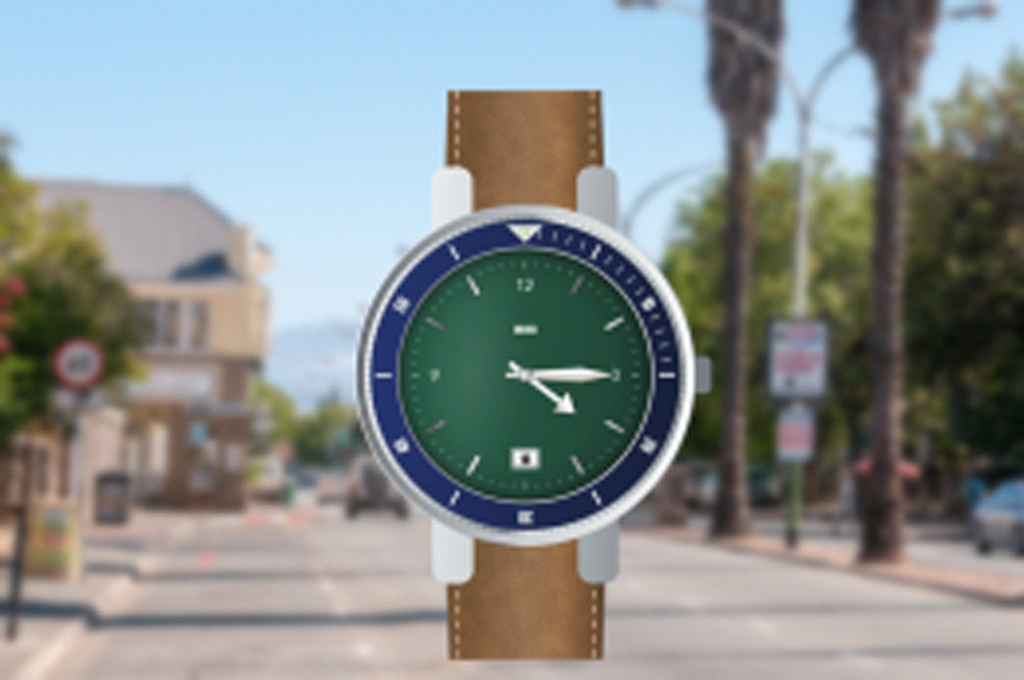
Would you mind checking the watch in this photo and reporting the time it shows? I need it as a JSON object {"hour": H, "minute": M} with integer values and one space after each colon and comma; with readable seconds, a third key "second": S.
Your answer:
{"hour": 4, "minute": 15}
